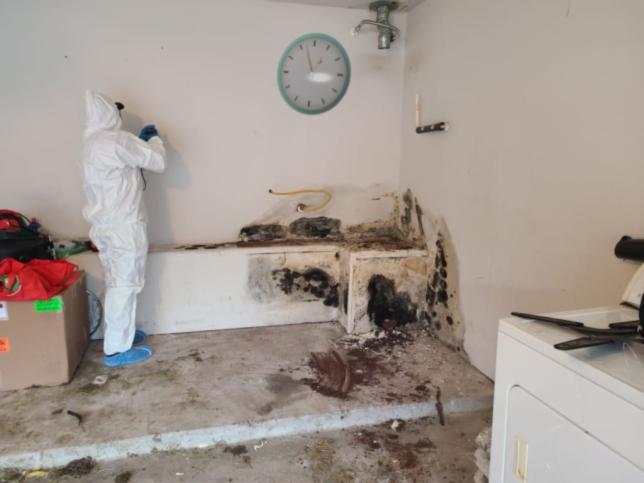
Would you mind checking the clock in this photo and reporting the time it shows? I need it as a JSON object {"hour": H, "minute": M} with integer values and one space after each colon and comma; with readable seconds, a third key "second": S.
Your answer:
{"hour": 12, "minute": 57}
